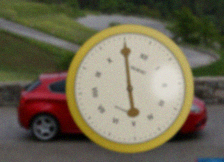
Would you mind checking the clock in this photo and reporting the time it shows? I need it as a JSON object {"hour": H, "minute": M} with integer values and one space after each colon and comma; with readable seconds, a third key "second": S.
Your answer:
{"hour": 4, "minute": 55}
